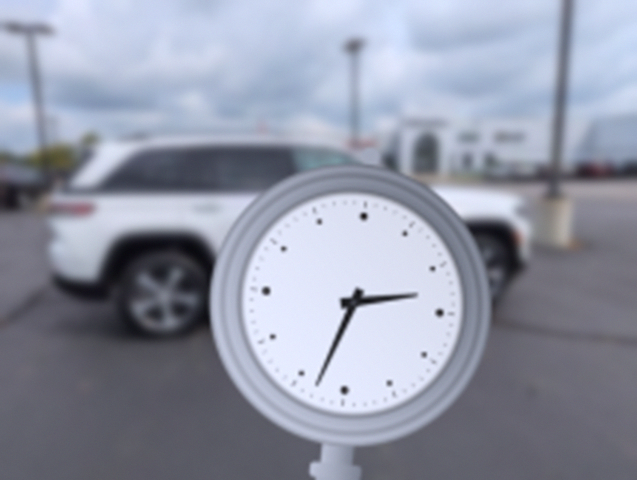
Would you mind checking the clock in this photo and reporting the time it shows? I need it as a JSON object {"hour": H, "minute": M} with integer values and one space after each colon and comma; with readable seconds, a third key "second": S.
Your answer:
{"hour": 2, "minute": 33}
